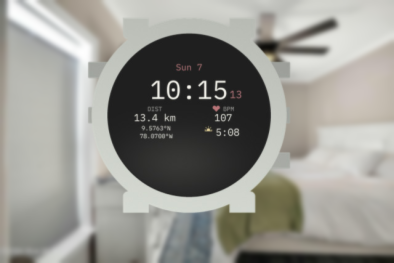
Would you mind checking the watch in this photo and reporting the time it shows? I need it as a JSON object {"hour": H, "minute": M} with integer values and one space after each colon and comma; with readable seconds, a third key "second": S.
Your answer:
{"hour": 10, "minute": 15, "second": 13}
